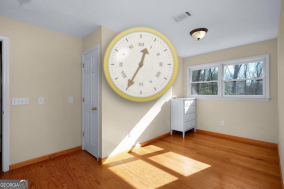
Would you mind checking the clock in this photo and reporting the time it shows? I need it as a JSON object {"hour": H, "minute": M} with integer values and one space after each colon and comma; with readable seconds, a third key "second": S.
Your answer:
{"hour": 12, "minute": 35}
